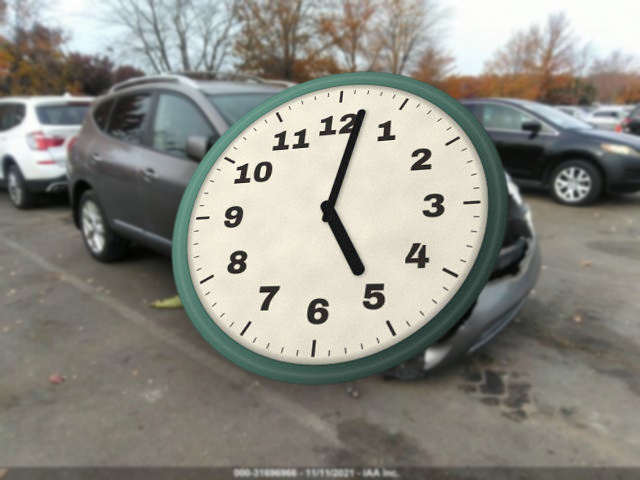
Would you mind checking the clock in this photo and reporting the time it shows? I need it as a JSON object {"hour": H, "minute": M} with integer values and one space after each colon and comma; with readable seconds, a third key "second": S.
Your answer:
{"hour": 5, "minute": 2}
